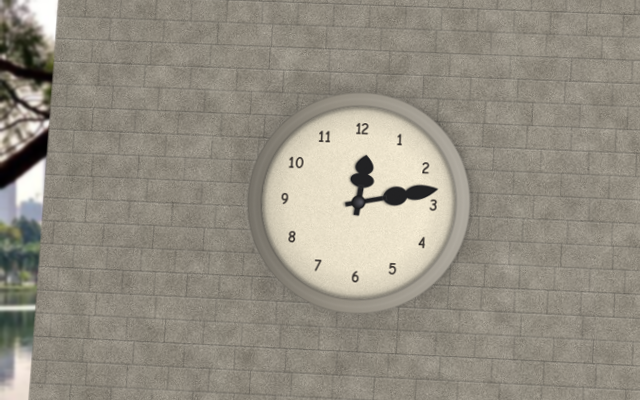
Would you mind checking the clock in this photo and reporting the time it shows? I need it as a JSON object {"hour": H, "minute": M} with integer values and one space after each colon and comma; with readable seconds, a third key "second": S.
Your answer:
{"hour": 12, "minute": 13}
